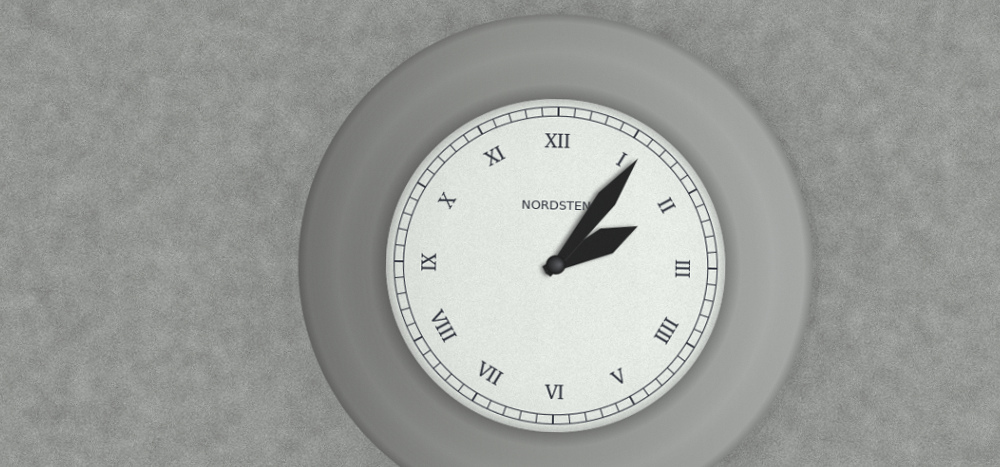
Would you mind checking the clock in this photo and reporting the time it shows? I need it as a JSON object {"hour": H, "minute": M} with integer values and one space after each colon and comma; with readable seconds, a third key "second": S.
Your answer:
{"hour": 2, "minute": 6}
